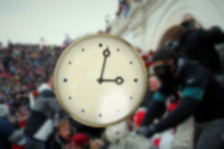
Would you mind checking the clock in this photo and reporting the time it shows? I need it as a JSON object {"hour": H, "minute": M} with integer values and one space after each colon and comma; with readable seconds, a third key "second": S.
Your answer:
{"hour": 3, "minute": 2}
